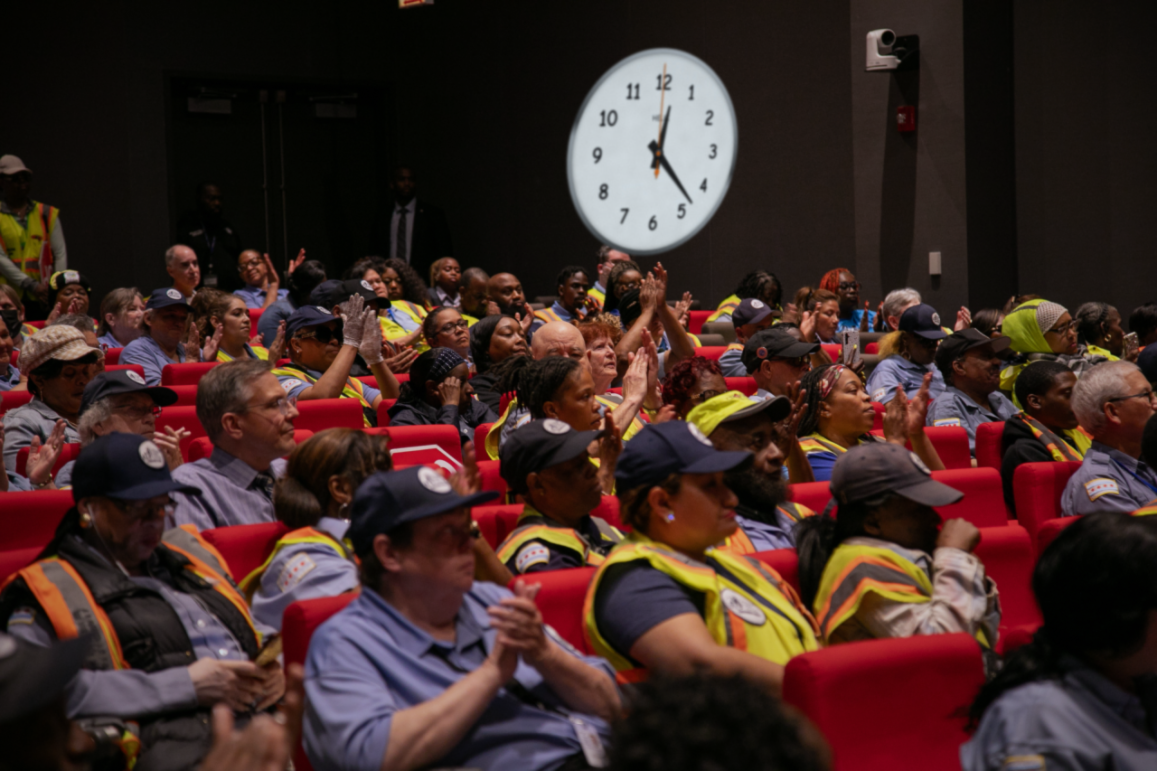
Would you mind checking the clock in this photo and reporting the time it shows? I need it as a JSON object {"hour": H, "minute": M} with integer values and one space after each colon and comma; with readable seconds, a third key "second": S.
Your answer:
{"hour": 12, "minute": 23, "second": 0}
